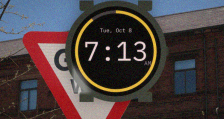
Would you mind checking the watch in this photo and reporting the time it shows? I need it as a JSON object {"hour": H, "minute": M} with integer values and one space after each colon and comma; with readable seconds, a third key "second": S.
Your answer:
{"hour": 7, "minute": 13}
